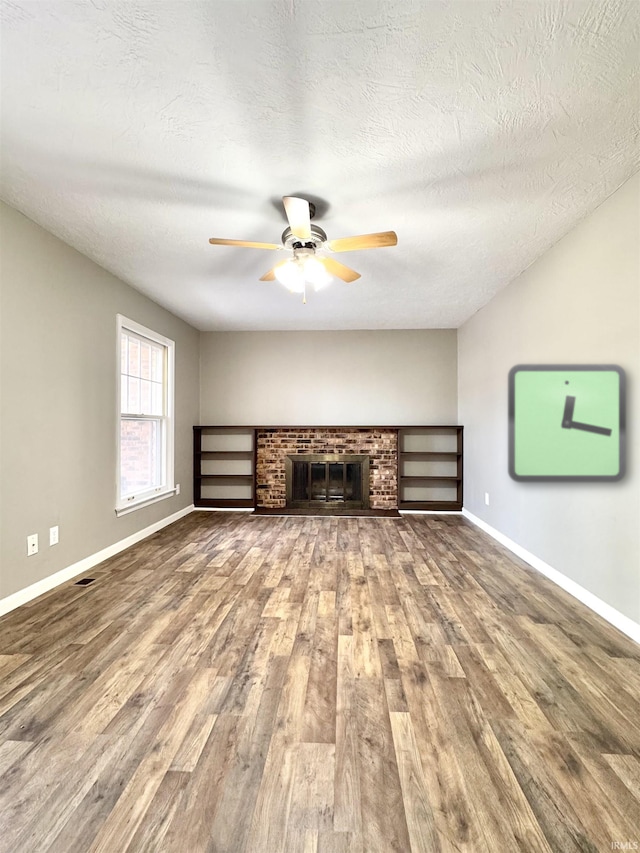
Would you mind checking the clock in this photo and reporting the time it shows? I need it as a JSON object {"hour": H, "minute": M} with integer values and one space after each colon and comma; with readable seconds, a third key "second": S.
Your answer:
{"hour": 12, "minute": 17}
